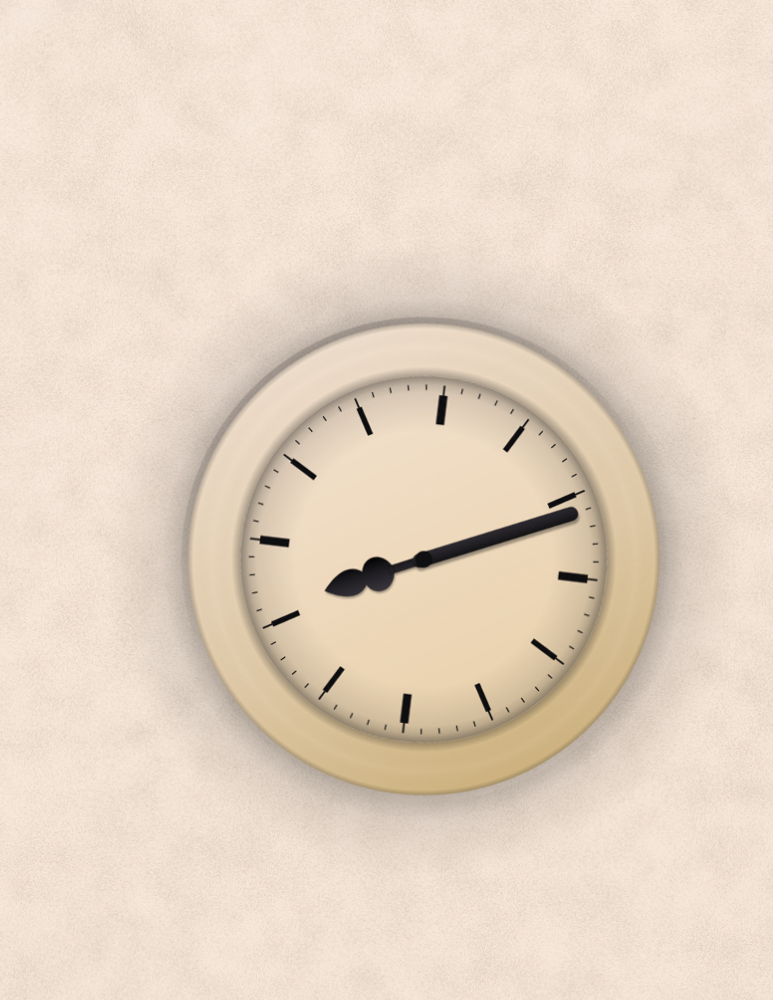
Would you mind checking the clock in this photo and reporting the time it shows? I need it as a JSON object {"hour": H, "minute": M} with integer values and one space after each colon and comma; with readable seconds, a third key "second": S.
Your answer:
{"hour": 8, "minute": 11}
